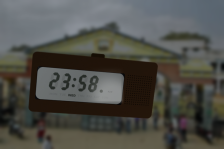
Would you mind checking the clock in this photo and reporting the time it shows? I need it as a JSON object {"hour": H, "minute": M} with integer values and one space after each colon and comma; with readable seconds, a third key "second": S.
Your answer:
{"hour": 23, "minute": 58}
